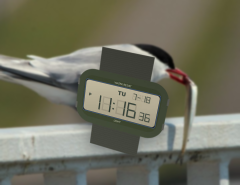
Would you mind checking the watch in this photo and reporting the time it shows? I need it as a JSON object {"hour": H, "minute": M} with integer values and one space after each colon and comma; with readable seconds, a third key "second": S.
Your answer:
{"hour": 11, "minute": 16, "second": 36}
